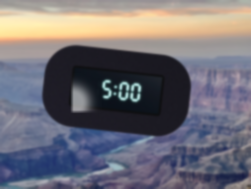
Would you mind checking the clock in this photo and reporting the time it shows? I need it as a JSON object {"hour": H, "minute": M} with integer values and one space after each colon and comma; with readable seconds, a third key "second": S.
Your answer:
{"hour": 5, "minute": 0}
